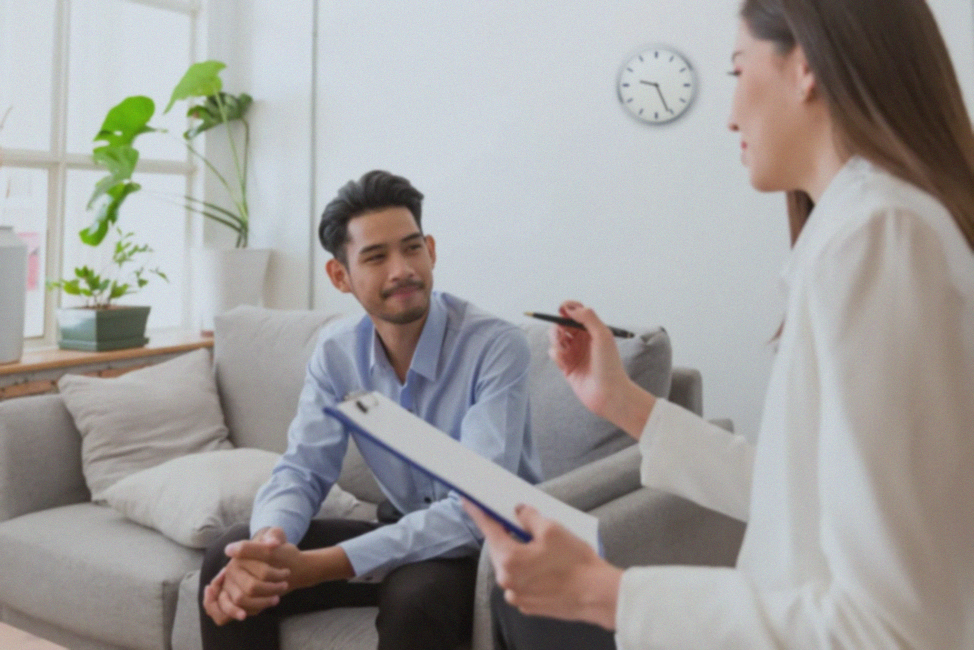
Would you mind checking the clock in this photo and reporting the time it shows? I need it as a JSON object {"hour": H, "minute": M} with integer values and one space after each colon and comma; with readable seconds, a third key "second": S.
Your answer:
{"hour": 9, "minute": 26}
